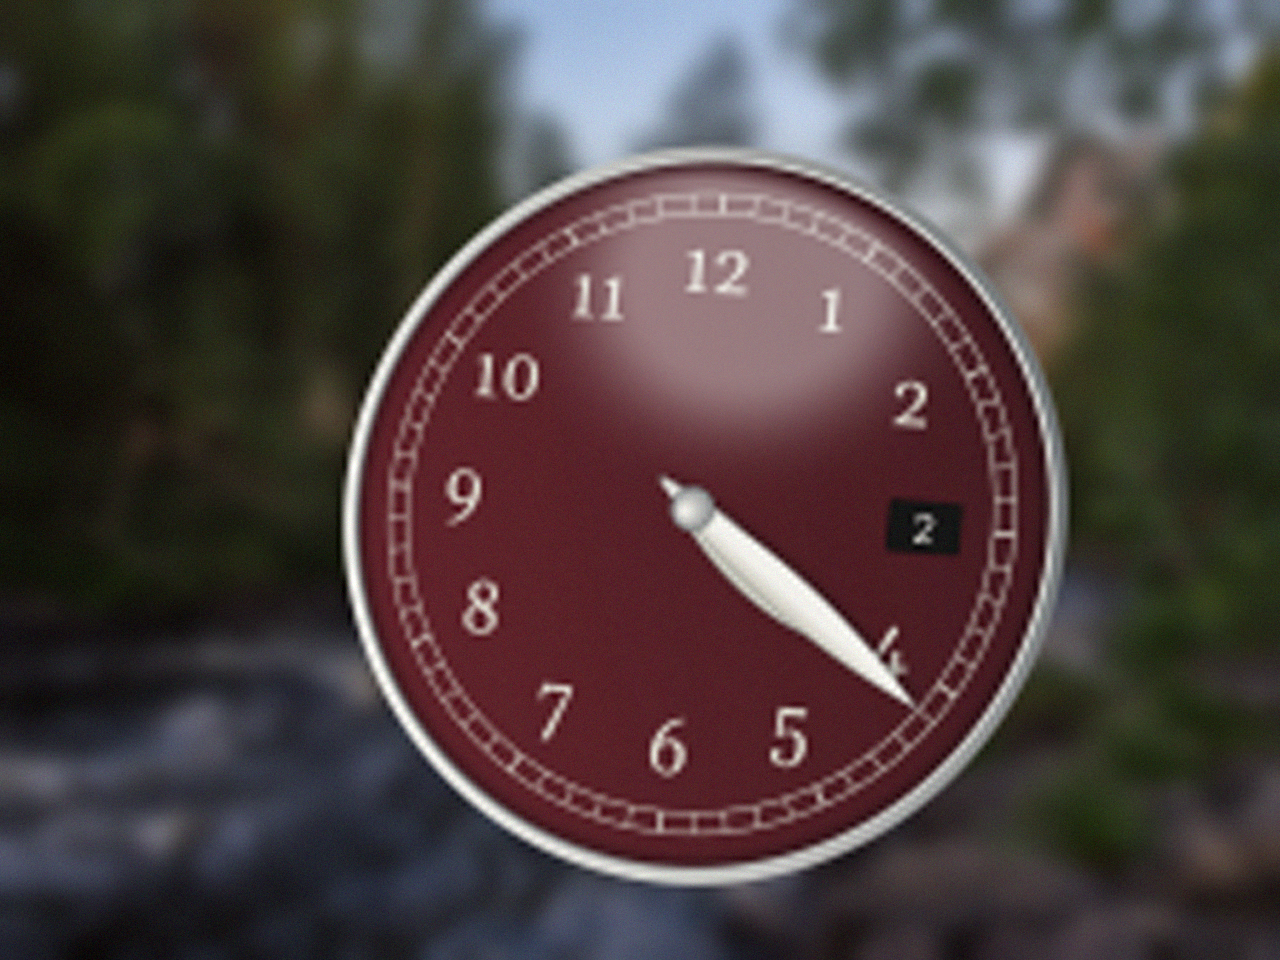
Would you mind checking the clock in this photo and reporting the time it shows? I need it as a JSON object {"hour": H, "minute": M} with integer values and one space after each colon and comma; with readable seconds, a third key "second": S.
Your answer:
{"hour": 4, "minute": 21}
